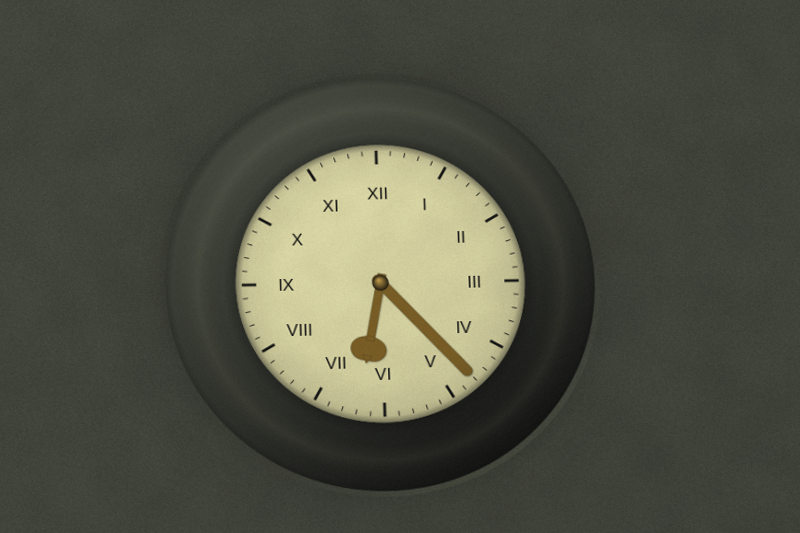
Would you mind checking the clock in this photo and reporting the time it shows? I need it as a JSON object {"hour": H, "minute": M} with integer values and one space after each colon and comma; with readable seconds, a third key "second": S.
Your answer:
{"hour": 6, "minute": 23}
